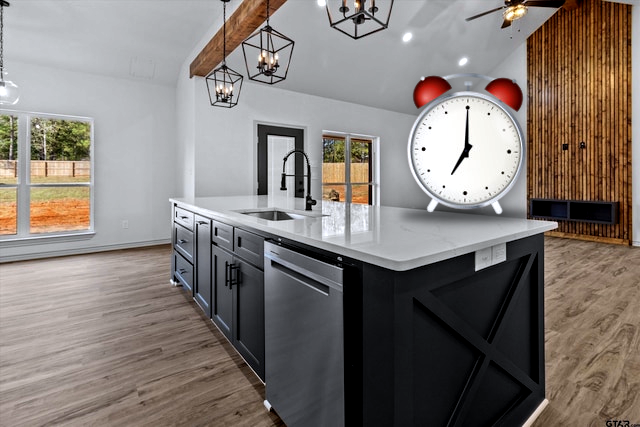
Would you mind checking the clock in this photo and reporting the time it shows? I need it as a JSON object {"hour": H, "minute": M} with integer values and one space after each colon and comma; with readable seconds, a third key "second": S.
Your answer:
{"hour": 7, "minute": 0}
